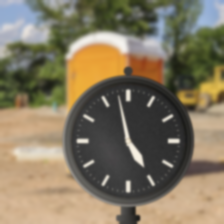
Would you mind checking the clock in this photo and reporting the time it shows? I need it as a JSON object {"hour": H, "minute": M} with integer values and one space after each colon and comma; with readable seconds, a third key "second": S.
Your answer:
{"hour": 4, "minute": 58}
